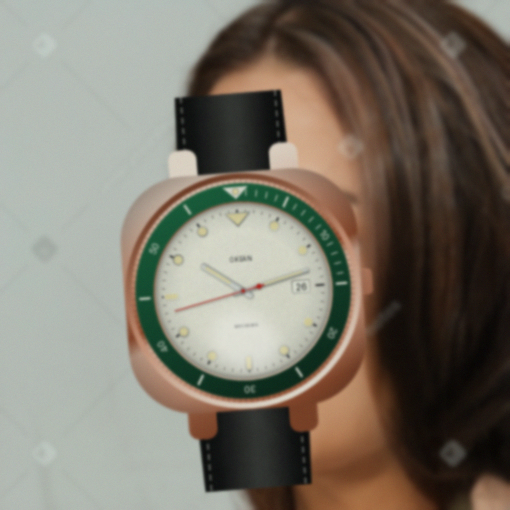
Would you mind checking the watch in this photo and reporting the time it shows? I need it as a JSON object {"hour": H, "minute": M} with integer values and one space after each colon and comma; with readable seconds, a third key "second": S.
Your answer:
{"hour": 10, "minute": 12, "second": 43}
